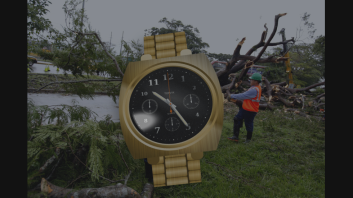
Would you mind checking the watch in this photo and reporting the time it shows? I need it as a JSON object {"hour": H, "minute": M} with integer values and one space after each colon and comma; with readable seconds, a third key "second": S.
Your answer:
{"hour": 10, "minute": 25}
